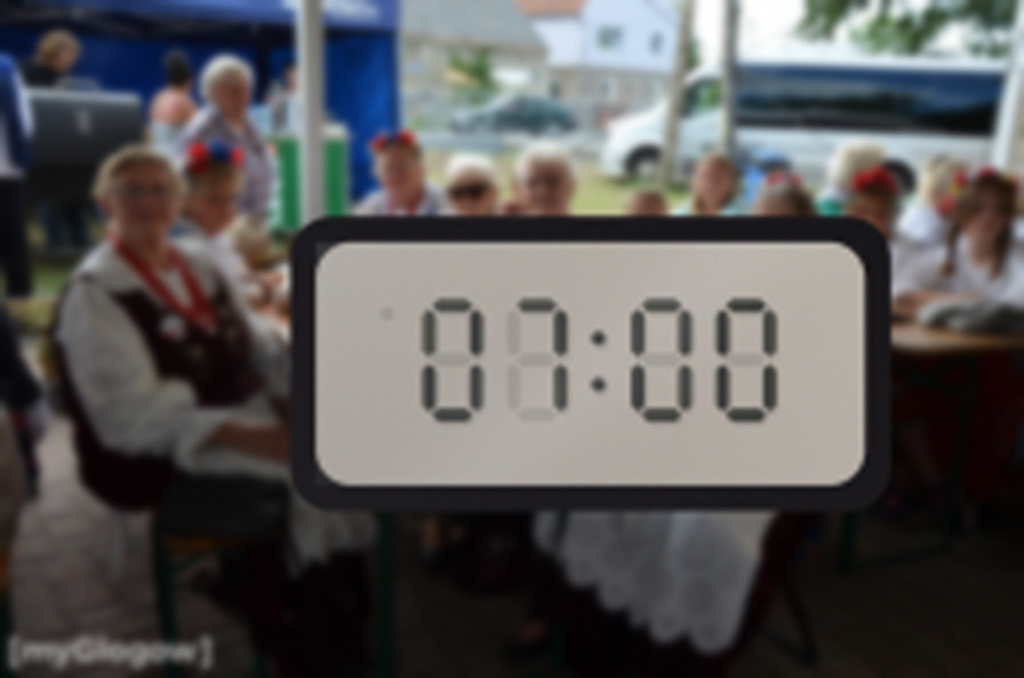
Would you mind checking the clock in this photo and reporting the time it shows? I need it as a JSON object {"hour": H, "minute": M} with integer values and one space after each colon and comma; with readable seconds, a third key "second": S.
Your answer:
{"hour": 7, "minute": 0}
